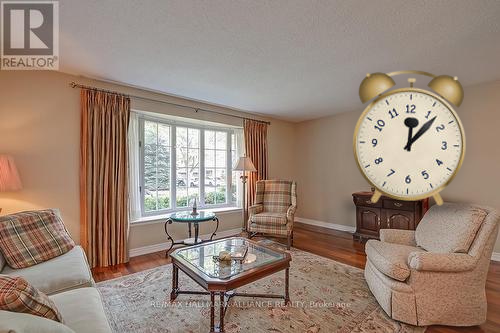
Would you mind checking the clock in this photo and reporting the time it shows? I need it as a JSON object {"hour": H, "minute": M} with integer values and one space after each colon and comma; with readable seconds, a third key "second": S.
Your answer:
{"hour": 12, "minute": 7}
